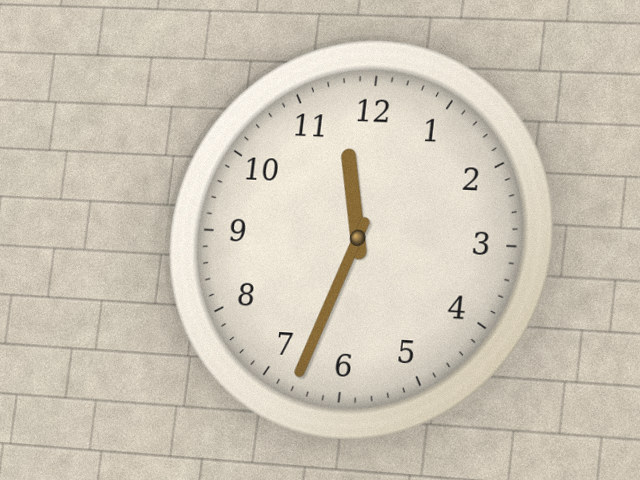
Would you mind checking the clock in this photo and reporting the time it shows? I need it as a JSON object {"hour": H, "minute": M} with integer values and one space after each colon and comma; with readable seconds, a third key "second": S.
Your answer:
{"hour": 11, "minute": 33}
